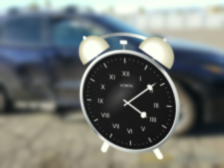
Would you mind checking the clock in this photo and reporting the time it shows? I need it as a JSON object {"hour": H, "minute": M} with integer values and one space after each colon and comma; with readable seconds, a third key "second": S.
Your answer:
{"hour": 4, "minute": 9}
